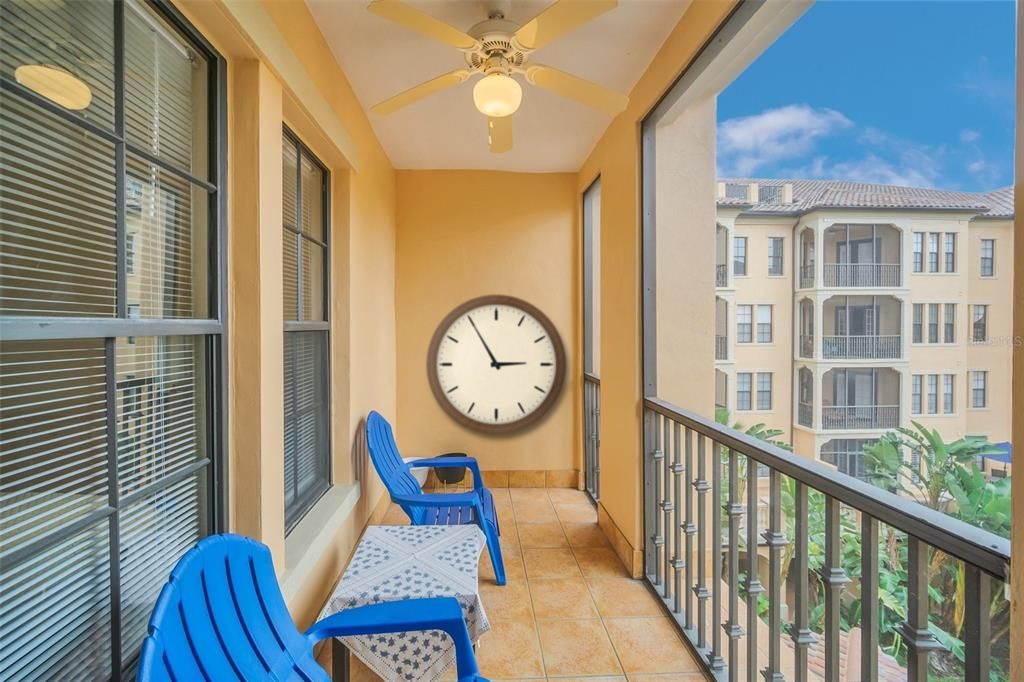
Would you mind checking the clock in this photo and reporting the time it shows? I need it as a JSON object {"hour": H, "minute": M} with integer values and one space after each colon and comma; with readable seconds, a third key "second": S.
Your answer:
{"hour": 2, "minute": 55}
